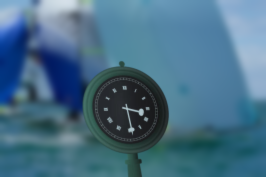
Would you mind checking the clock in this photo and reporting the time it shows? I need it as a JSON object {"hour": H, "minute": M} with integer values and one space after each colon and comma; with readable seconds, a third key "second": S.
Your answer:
{"hour": 3, "minute": 29}
